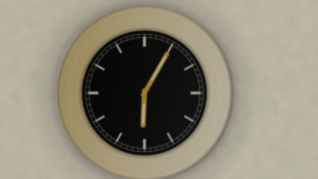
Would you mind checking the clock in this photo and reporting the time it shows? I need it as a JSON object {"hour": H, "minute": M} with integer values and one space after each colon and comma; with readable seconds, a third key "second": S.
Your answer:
{"hour": 6, "minute": 5}
